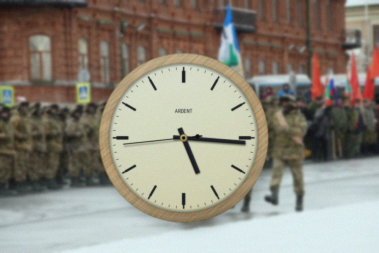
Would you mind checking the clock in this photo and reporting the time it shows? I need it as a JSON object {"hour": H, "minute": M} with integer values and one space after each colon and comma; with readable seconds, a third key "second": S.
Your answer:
{"hour": 5, "minute": 15, "second": 44}
